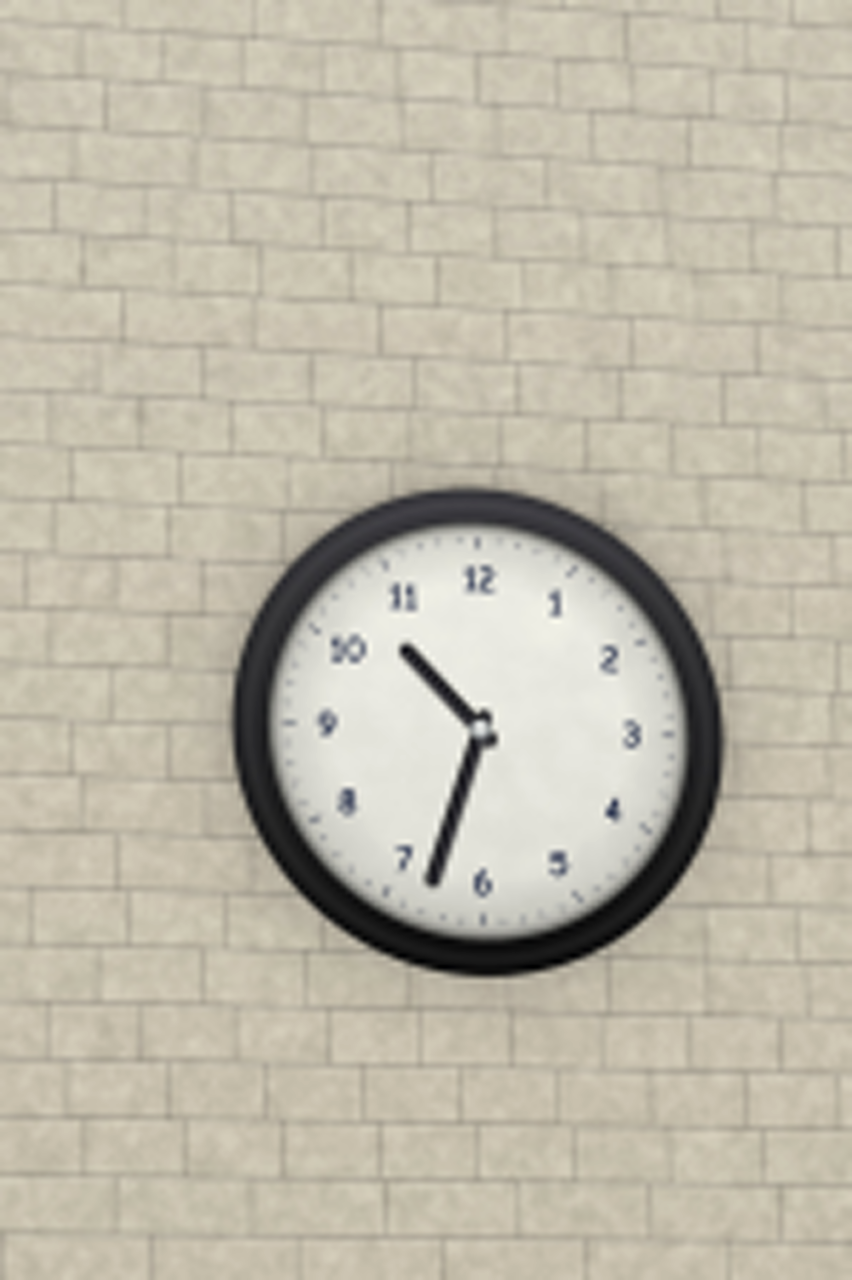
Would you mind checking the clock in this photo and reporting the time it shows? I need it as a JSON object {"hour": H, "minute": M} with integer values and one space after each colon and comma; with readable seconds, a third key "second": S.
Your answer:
{"hour": 10, "minute": 33}
